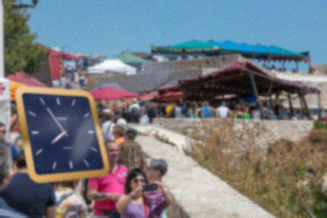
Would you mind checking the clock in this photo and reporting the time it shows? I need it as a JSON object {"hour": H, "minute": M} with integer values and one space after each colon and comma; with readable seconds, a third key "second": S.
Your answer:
{"hour": 7, "minute": 55}
